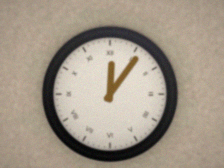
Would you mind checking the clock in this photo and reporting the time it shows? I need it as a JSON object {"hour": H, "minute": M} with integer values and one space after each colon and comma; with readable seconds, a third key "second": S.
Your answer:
{"hour": 12, "minute": 6}
